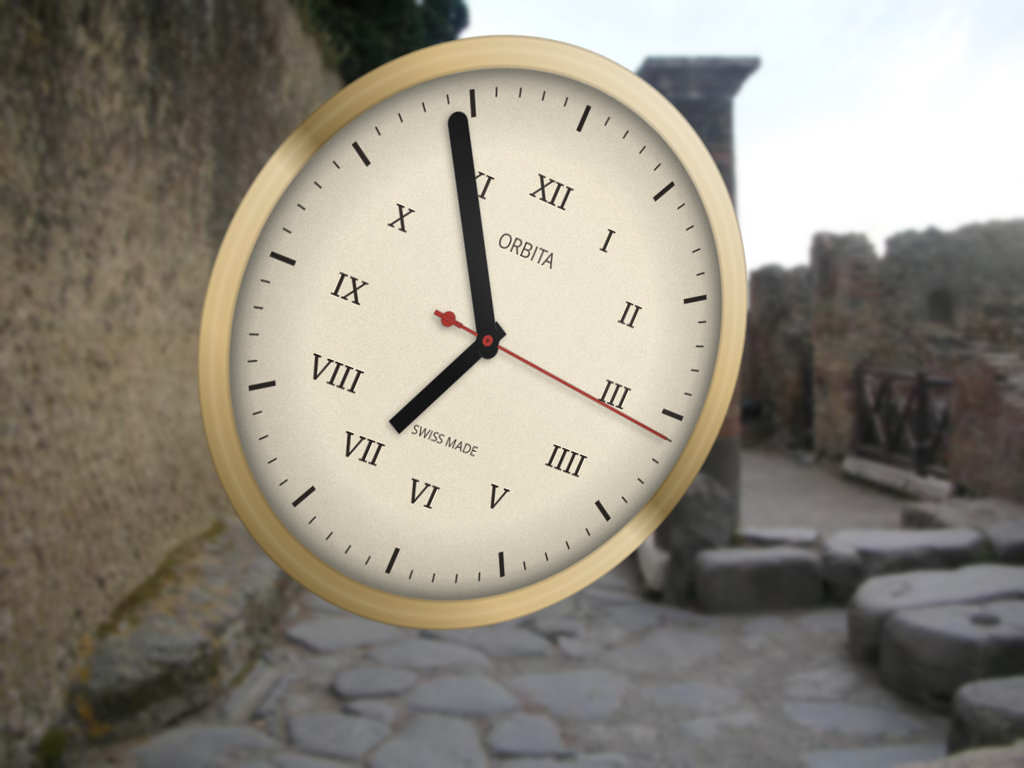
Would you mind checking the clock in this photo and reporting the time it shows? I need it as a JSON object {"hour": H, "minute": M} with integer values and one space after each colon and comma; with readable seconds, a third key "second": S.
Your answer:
{"hour": 6, "minute": 54, "second": 16}
